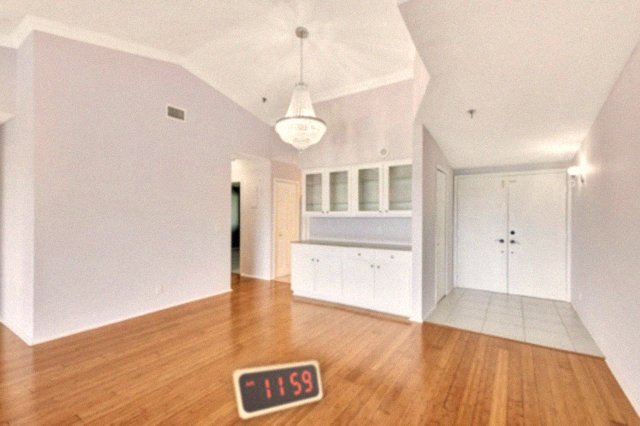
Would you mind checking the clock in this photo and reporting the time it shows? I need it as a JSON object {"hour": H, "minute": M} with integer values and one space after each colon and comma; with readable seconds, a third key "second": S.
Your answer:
{"hour": 11, "minute": 59}
